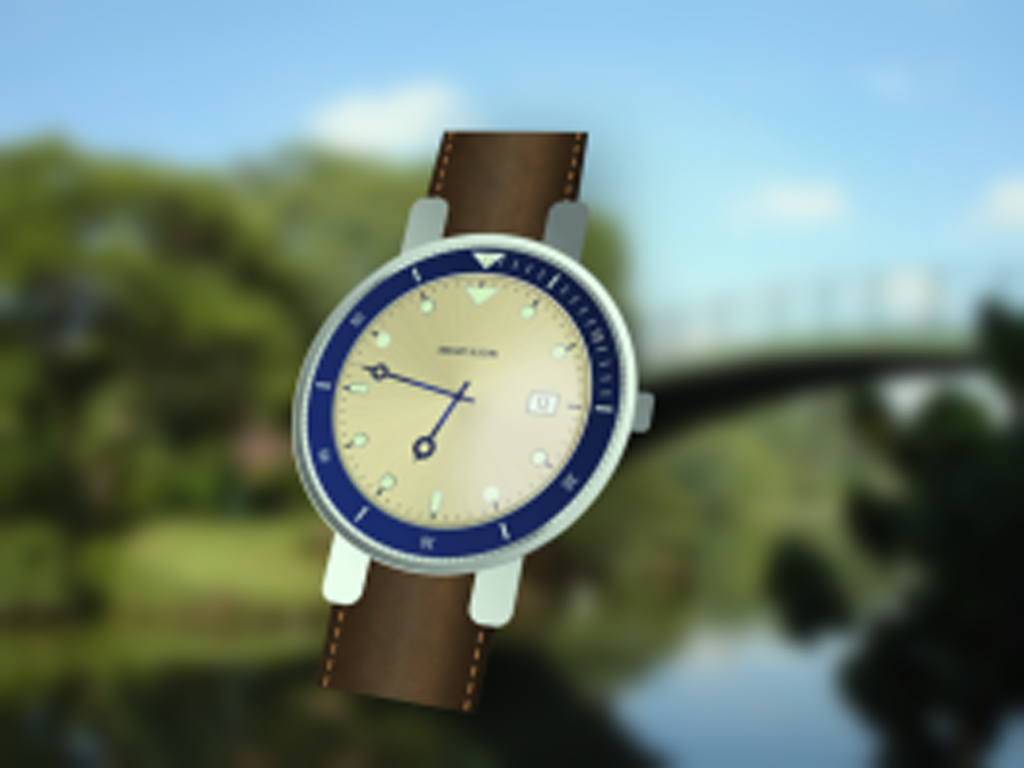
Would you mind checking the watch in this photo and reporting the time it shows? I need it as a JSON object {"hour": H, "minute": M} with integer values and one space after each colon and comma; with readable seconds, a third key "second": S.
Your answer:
{"hour": 6, "minute": 47}
